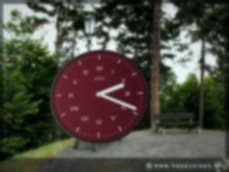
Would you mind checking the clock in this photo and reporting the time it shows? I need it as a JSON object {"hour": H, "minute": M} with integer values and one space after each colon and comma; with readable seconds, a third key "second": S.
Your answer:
{"hour": 2, "minute": 19}
